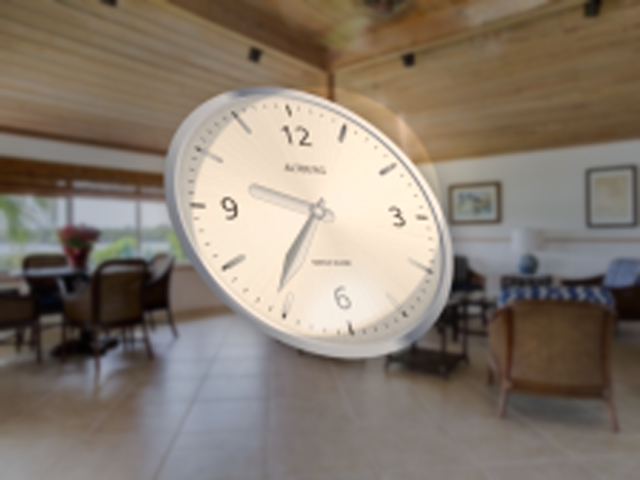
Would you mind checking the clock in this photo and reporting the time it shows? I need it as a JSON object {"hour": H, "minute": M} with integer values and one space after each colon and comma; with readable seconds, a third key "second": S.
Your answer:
{"hour": 9, "minute": 36}
